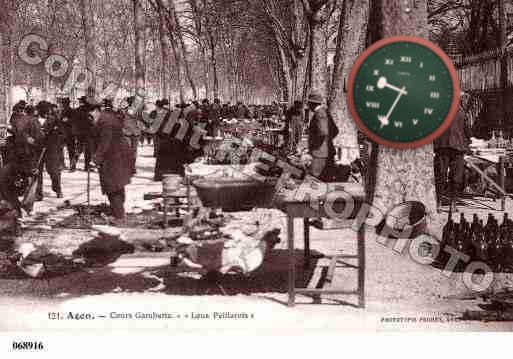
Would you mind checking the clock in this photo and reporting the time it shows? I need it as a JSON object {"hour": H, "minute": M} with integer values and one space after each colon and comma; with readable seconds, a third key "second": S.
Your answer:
{"hour": 9, "minute": 34}
